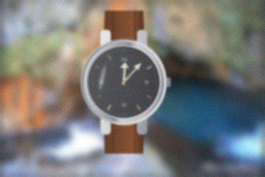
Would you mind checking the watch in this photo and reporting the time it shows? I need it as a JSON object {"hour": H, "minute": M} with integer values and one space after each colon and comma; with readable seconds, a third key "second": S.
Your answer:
{"hour": 12, "minute": 7}
